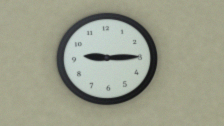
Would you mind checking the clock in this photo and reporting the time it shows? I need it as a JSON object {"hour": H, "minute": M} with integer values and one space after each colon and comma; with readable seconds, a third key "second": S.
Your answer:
{"hour": 9, "minute": 15}
